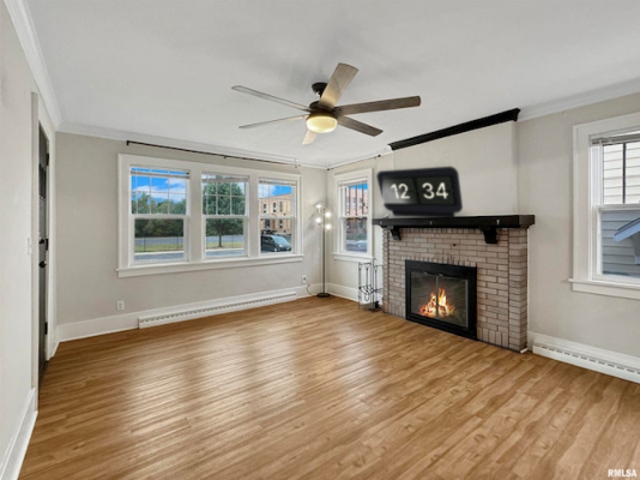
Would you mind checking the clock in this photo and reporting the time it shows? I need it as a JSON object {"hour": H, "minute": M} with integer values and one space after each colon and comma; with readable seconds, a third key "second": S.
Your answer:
{"hour": 12, "minute": 34}
